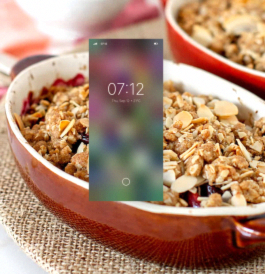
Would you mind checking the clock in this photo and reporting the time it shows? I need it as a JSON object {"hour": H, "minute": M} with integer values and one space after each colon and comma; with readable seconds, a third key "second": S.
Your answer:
{"hour": 7, "minute": 12}
